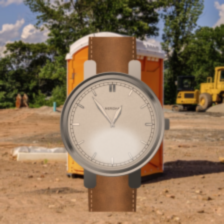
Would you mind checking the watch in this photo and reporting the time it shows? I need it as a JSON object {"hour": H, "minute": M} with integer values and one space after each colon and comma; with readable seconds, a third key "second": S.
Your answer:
{"hour": 12, "minute": 54}
